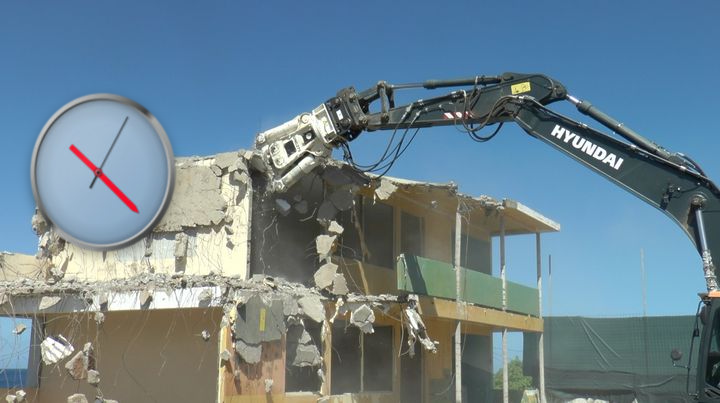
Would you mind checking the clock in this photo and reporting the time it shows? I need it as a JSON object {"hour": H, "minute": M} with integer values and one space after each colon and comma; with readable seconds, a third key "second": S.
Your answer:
{"hour": 10, "minute": 22, "second": 5}
